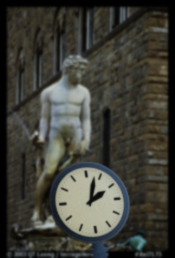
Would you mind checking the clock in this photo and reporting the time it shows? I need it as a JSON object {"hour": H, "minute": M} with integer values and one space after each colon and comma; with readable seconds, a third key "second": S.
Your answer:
{"hour": 2, "minute": 3}
